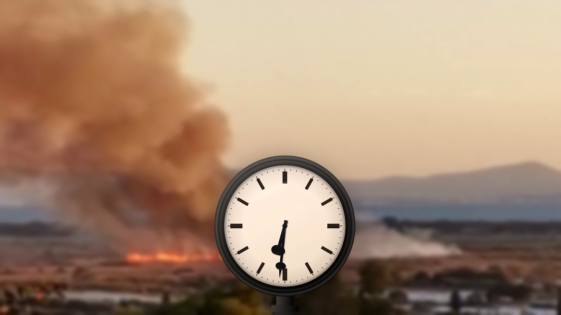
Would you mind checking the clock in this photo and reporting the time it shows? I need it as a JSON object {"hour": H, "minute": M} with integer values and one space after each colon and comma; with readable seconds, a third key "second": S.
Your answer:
{"hour": 6, "minute": 31}
